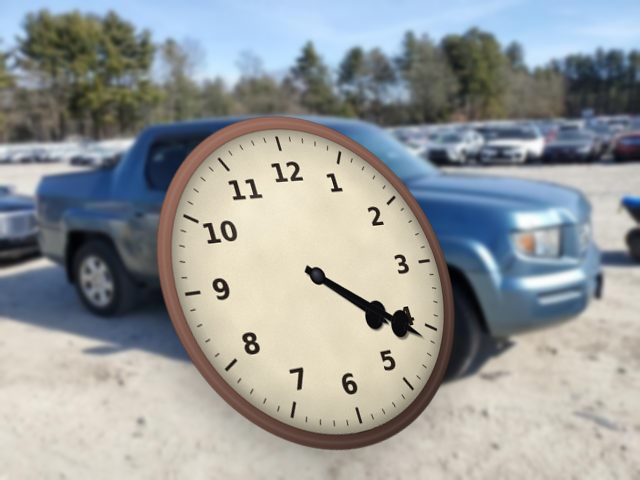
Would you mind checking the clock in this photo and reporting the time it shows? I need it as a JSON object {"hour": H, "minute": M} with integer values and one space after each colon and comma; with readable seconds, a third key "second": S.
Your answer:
{"hour": 4, "minute": 21}
